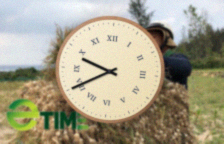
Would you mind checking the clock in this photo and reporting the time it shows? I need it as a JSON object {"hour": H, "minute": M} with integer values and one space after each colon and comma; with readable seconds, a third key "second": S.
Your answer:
{"hour": 9, "minute": 40}
